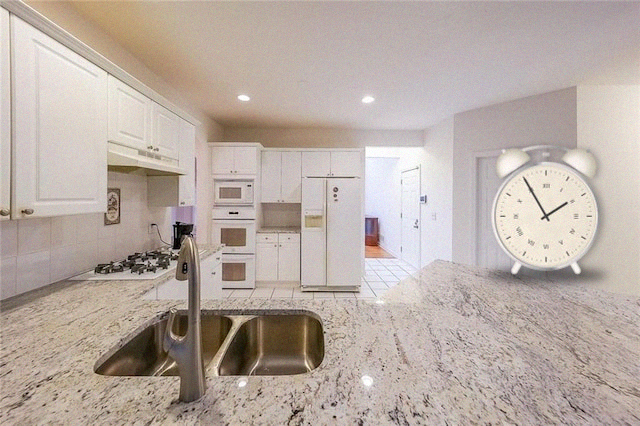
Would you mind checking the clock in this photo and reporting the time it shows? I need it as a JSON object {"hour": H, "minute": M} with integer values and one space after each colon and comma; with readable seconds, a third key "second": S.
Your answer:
{"hour": 1, "minute": 55}
